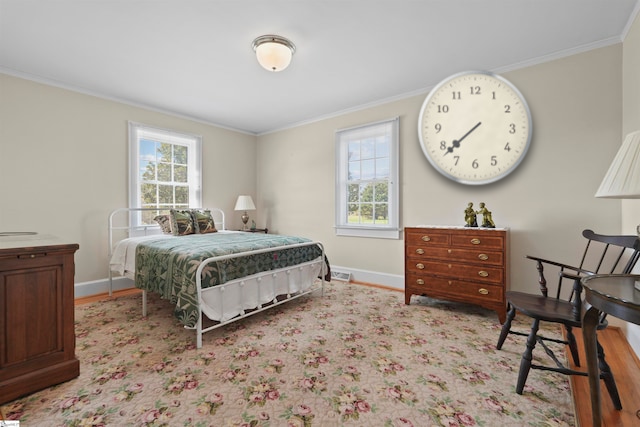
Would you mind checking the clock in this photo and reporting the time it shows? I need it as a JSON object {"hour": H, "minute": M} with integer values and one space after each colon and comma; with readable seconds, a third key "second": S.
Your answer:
{"hour": 7, "minute": 38}
